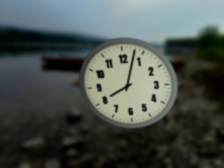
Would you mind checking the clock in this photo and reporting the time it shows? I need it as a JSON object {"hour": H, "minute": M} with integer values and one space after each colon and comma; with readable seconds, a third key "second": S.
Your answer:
{"hour": 8, "minute": 3}
